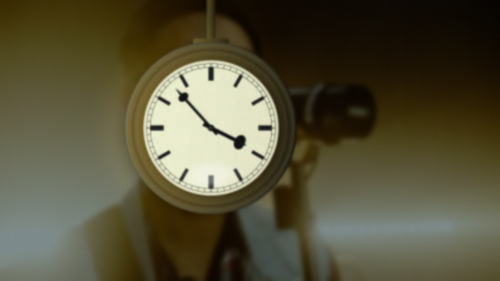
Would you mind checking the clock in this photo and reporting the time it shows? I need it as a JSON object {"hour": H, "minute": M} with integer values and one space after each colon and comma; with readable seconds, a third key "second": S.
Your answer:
{"hour": 3, "minute": 53}
